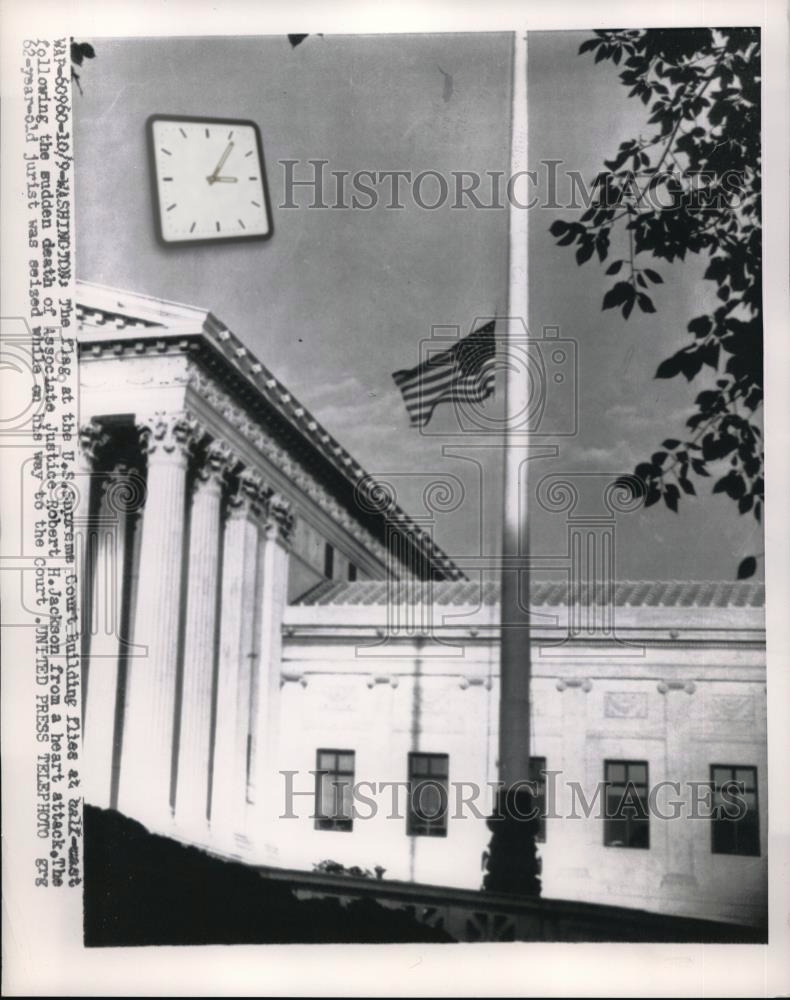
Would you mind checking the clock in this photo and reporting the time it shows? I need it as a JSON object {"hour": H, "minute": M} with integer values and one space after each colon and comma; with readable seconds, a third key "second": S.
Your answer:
{"hour": 3, "minute": 6}
